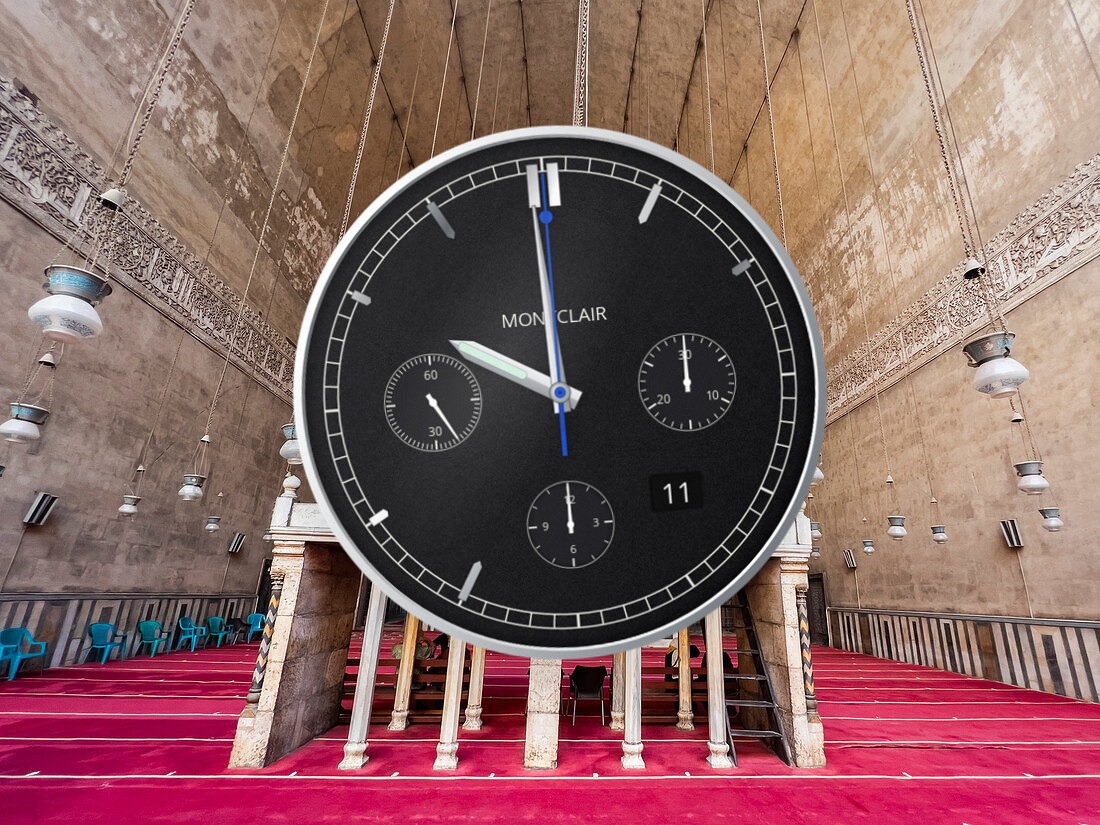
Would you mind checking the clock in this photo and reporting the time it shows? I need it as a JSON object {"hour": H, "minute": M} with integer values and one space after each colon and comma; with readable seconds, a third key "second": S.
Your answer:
{"hour": 9, "minute": 59, "second": 25}
